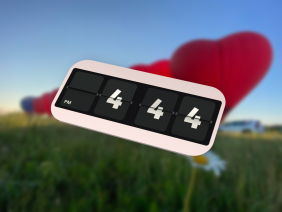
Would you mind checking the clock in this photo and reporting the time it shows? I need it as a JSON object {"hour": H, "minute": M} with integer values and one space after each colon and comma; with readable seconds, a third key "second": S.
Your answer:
{"hour": 4, "minute": 44}
